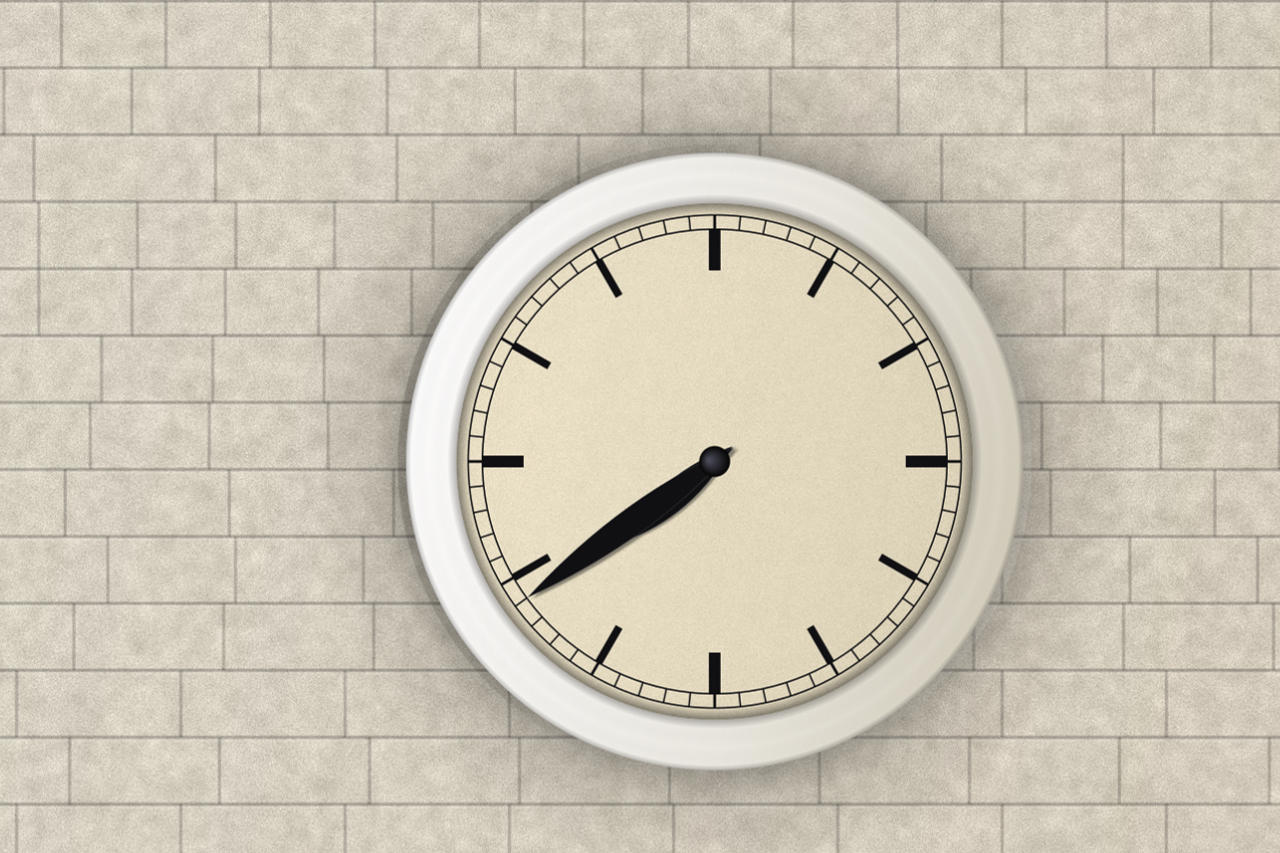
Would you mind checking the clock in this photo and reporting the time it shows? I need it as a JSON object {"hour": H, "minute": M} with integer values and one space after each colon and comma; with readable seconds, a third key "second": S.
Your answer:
{"hour": 7, "minute": 39}
